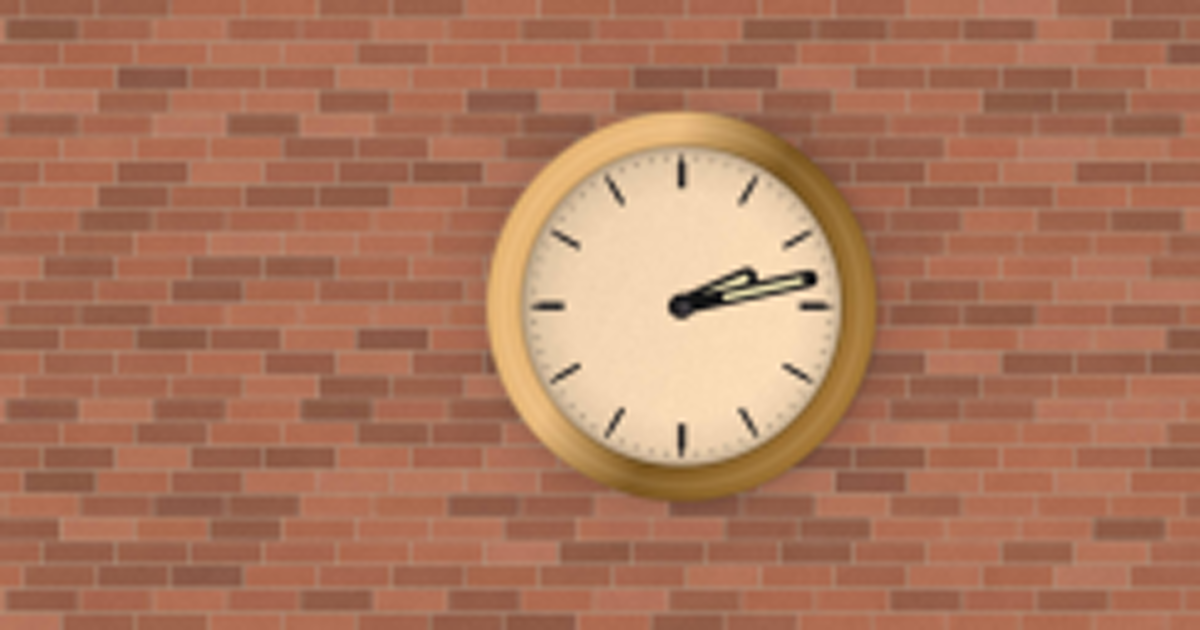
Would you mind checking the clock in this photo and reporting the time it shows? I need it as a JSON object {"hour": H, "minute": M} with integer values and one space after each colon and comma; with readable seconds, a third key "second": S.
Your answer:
{"hour": 2, "minute": 13}
